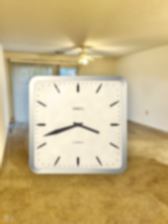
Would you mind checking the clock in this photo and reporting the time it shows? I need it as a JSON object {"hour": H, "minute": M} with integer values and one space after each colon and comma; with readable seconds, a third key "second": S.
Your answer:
{"hour": 3, "minute": 42}
